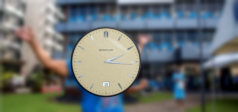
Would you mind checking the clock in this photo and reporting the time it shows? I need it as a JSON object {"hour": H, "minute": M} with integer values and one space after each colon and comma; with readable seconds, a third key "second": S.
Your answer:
{"hour": 2, "minute": 16}
